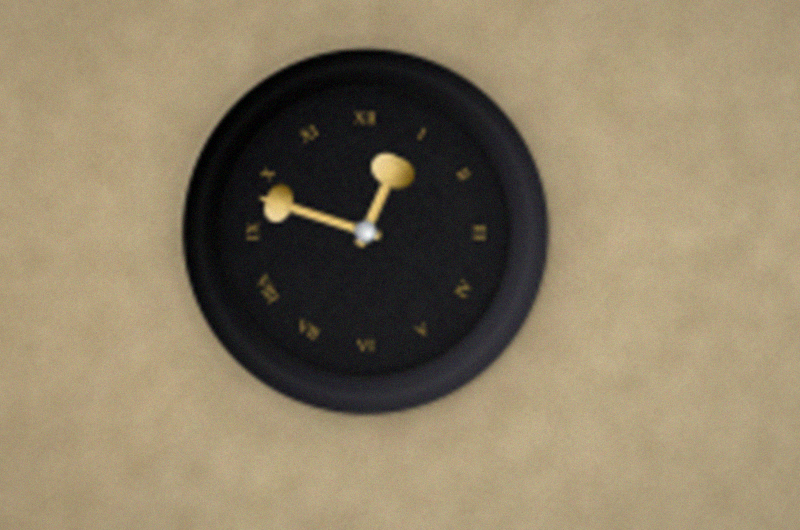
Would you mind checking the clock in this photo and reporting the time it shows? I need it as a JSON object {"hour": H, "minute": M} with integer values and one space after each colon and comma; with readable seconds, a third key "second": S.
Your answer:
{"hour": 12, "minute": 48}
